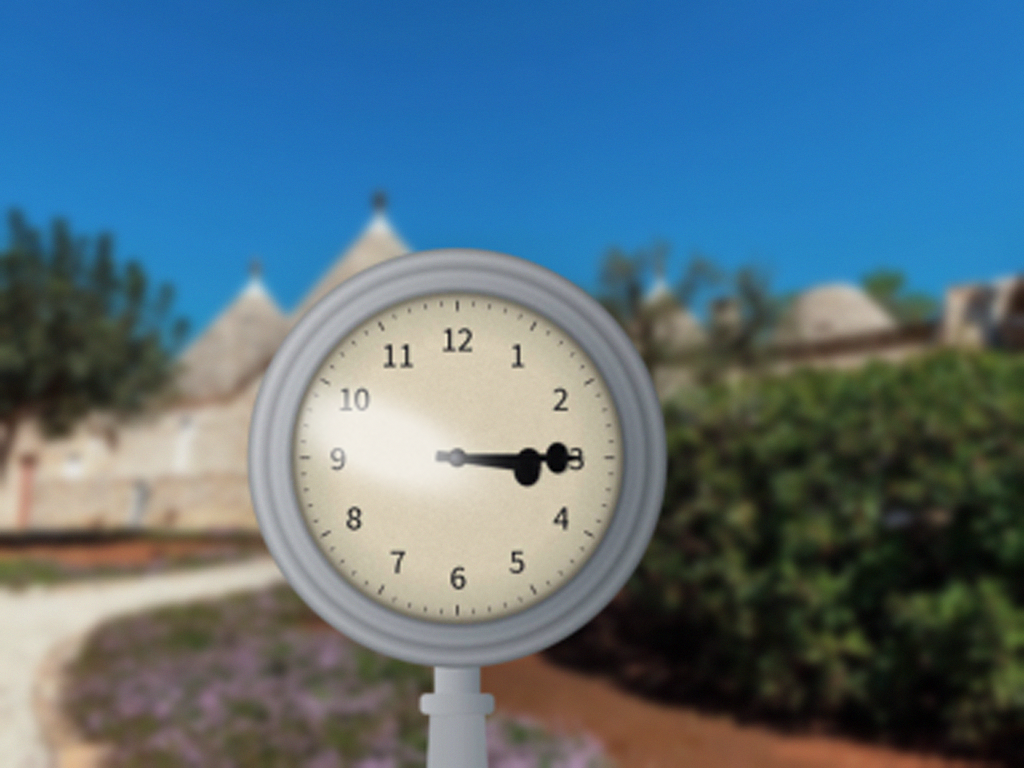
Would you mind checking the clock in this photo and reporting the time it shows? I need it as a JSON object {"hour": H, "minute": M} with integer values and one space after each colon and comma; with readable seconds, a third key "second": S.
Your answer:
{"hour": 3, "minute": 15}
